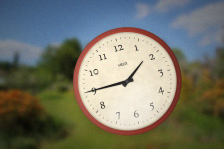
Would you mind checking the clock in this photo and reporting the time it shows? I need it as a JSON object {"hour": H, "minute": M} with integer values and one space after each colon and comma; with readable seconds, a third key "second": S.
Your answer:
{"hour": 1, "minute": 45}
